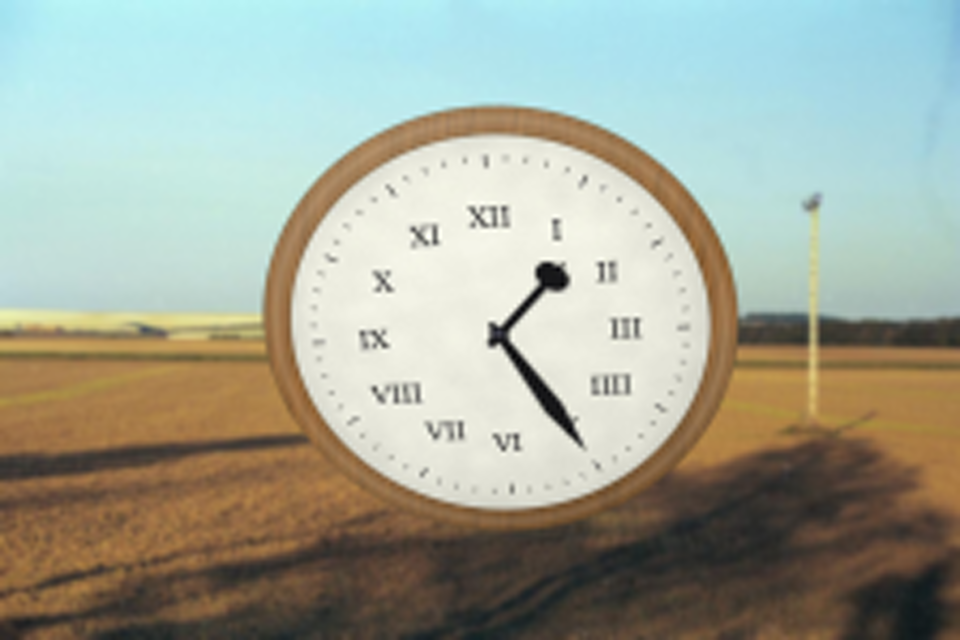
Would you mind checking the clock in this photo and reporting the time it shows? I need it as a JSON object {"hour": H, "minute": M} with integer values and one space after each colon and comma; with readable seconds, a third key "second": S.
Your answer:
{"hour": 1, "minute": 25}
